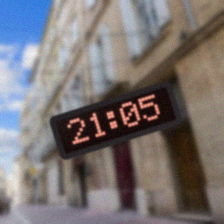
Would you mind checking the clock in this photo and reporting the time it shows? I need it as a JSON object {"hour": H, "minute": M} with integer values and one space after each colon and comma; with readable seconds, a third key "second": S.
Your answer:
{"hour": 21, "minute": 5}
